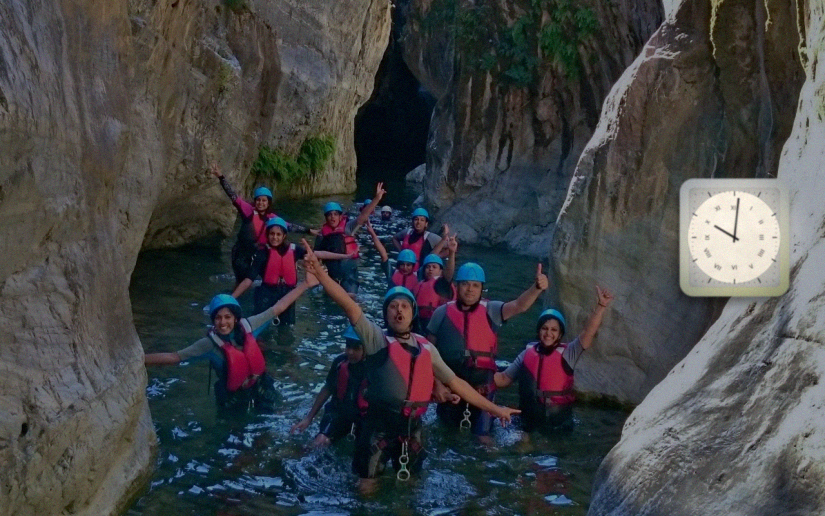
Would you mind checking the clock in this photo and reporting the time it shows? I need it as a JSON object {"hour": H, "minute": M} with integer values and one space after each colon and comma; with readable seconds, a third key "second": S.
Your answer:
{"hour": 10, "minute": 1}
